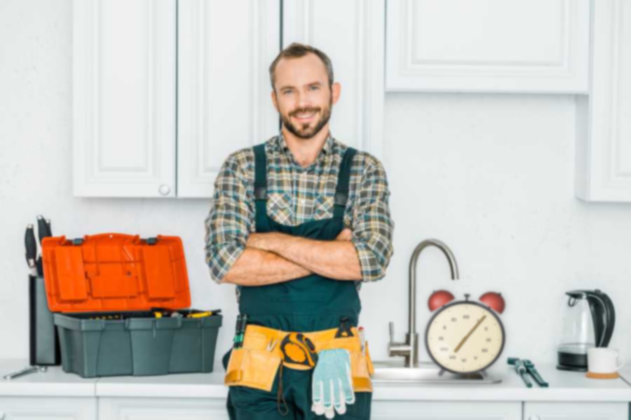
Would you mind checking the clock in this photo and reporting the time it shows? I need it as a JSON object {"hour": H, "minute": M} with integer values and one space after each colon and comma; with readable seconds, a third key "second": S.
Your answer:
{"hour": 7, "minute": 6}
